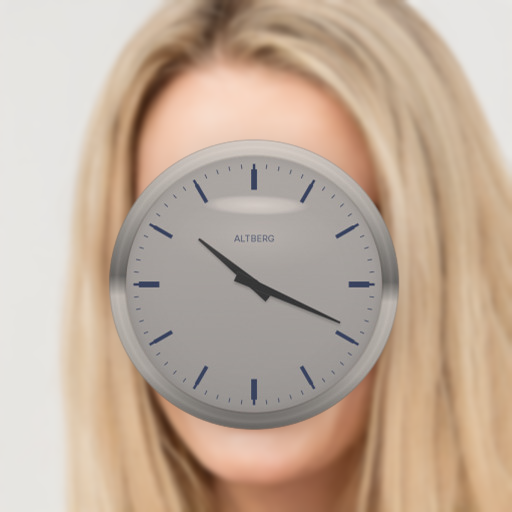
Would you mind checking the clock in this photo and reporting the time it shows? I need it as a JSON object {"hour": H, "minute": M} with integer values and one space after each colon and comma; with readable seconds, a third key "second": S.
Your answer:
{"hour": 10, "minute": 19}
